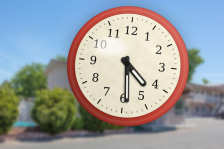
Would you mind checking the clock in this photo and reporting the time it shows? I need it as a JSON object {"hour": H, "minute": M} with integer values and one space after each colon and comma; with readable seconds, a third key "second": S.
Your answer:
{"hour": 4, "minute": 29}
